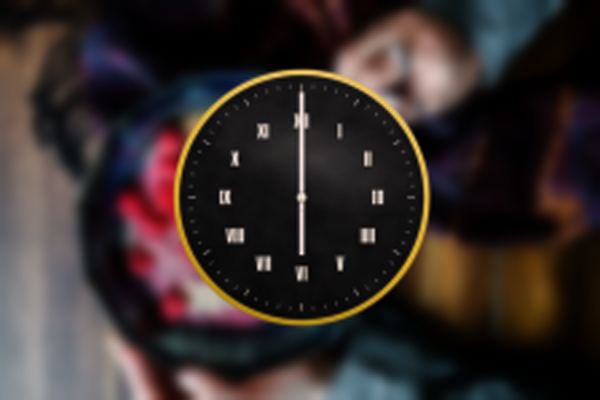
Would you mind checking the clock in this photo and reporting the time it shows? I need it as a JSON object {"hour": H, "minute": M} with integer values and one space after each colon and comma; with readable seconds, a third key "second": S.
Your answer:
{"hour": 6, "minute": 0}
